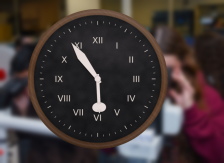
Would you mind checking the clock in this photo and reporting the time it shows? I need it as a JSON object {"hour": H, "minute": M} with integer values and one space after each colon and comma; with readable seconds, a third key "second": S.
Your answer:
{"hour": 5, "minute": 54}
